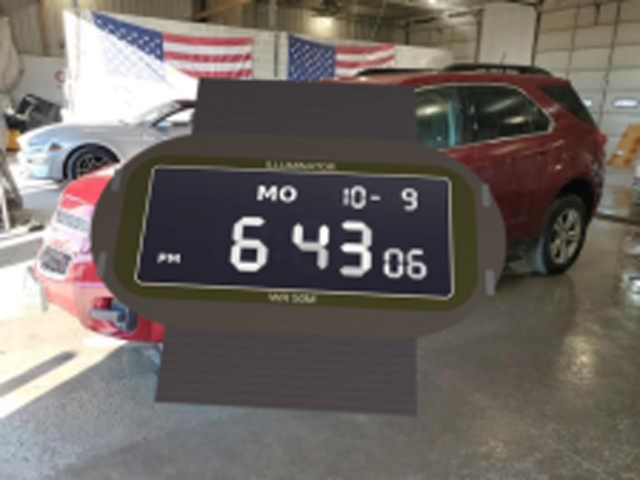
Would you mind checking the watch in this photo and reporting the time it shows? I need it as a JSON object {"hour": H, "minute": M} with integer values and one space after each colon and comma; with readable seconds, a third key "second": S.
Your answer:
{"hour": 6, "minute": 43, "second": 6}
